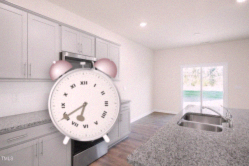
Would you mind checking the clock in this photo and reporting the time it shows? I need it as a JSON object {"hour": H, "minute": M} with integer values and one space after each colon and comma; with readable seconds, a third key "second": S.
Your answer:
{"hour": 6, "minute": 40}
